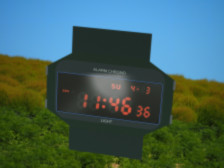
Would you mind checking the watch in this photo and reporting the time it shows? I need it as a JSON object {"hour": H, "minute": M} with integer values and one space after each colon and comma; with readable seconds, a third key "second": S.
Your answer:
{"hour": 11, "minute": 46, "second": 36}
